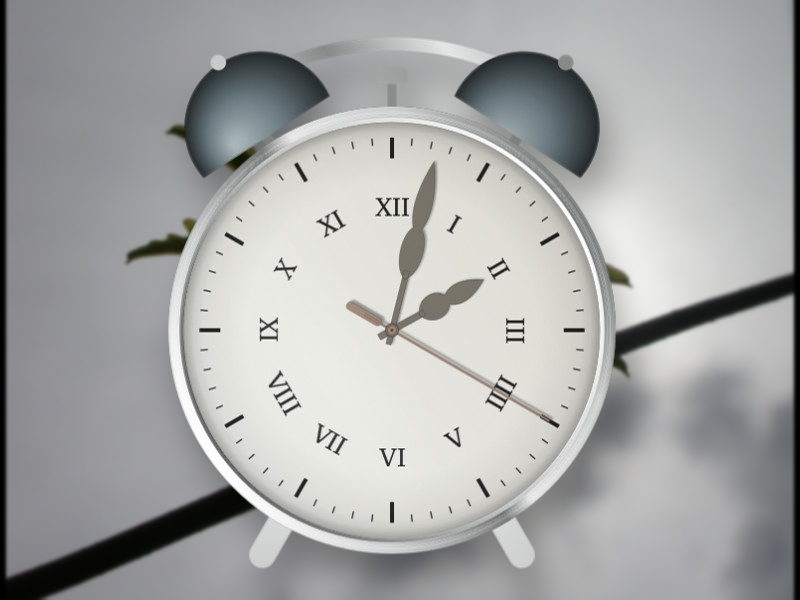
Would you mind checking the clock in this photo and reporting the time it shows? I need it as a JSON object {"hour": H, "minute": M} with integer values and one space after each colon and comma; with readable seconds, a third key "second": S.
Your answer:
{"hour": 2, "minute": 2, "second": 20}
